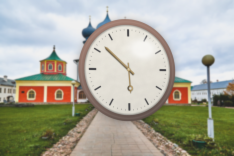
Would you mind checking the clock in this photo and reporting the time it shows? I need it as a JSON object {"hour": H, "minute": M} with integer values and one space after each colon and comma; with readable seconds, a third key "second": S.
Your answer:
{"hour": 5, "minute": 52}
